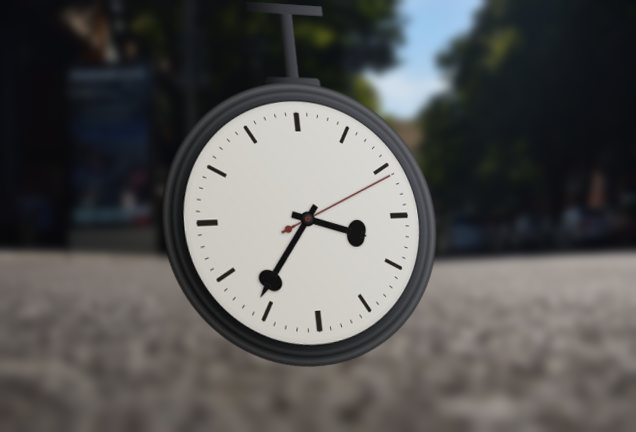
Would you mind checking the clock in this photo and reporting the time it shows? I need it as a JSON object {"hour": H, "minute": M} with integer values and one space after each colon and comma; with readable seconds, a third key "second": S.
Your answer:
{"hour": 3, "minute": 36, "second": 11}
